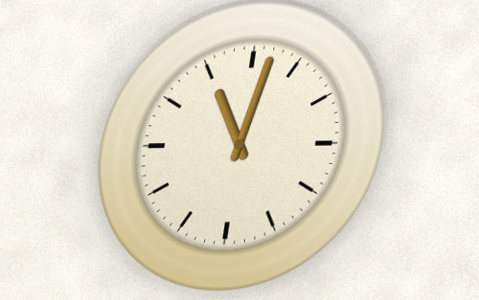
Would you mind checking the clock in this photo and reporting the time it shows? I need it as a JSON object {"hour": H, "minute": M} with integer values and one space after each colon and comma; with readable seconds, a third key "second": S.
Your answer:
{"hour": 11, "minute": 2}
